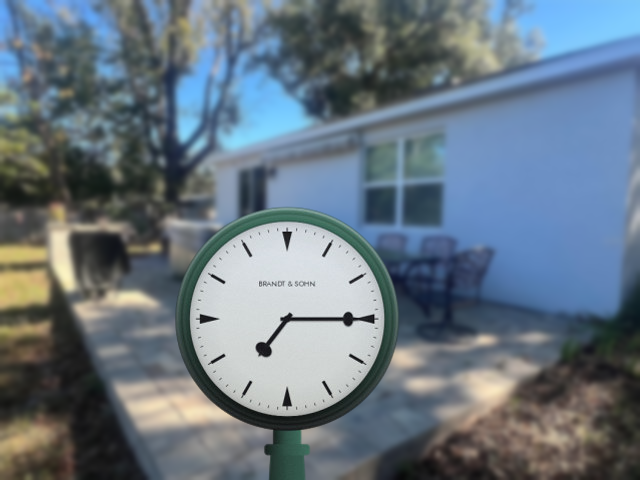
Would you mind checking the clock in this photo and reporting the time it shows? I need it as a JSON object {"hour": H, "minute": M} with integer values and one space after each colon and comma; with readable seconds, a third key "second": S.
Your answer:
{"hour": 7, "minute": 15}
